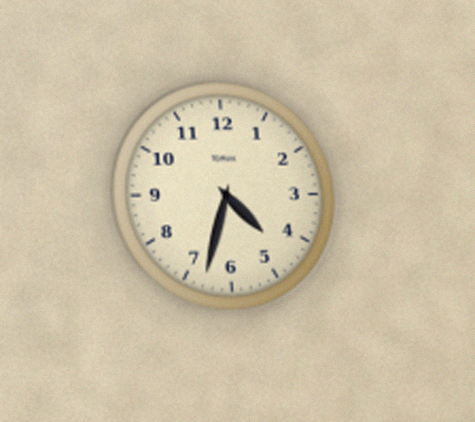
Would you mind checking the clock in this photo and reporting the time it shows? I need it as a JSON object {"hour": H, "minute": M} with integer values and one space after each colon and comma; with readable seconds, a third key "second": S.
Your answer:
{"hour": 4, "minute": 33}
